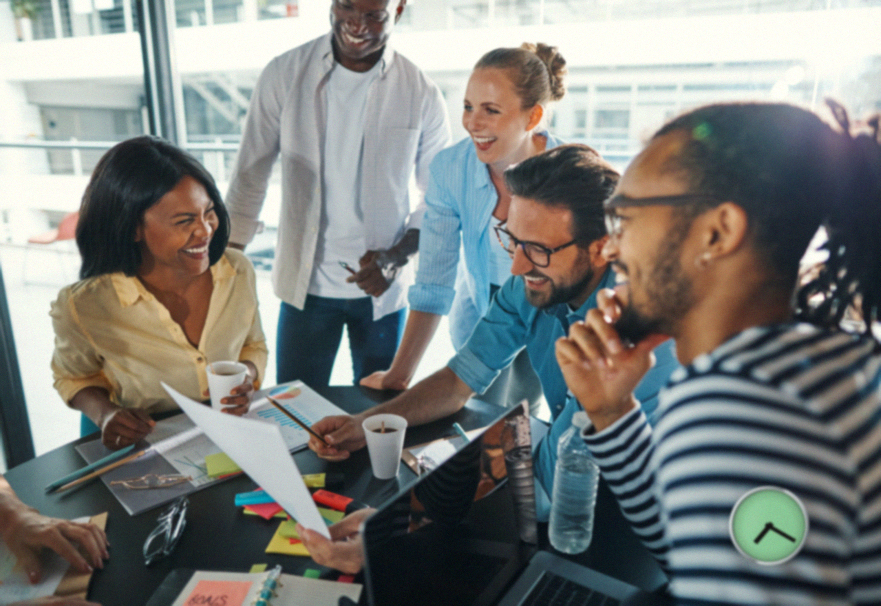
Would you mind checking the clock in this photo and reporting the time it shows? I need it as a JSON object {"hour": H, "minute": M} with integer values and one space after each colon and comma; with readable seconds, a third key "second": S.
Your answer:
{"hour": 7, "minute": 20}
